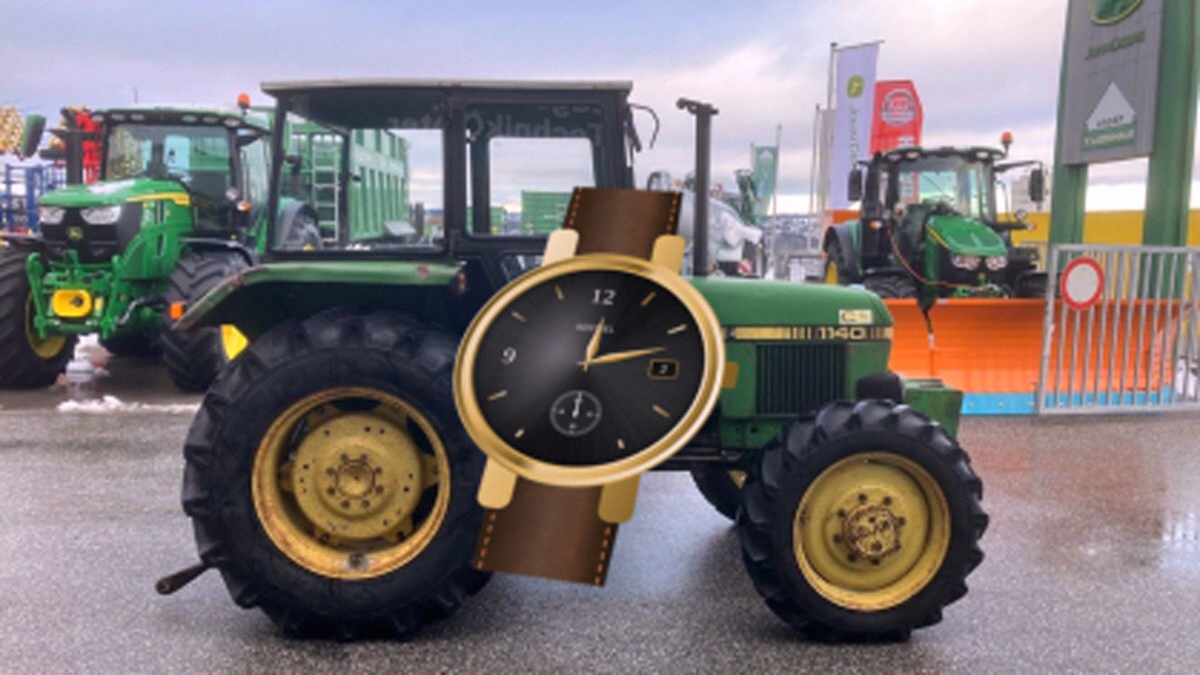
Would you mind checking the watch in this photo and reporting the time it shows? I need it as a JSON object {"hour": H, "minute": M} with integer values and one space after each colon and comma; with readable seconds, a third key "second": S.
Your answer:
{"hour": 12, "minute": 12}
